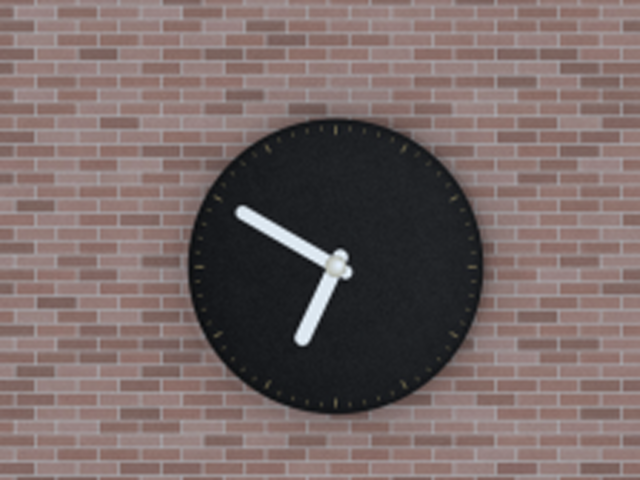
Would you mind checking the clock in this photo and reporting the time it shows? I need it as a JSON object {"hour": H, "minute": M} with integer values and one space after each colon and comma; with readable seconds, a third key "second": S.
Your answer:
{"hour": 6, "minute": 50}
